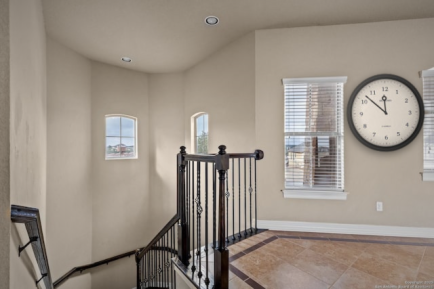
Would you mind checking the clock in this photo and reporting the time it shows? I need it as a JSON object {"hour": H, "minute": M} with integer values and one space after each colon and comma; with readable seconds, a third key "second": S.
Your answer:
{"hour": 11, "minute": 52}
